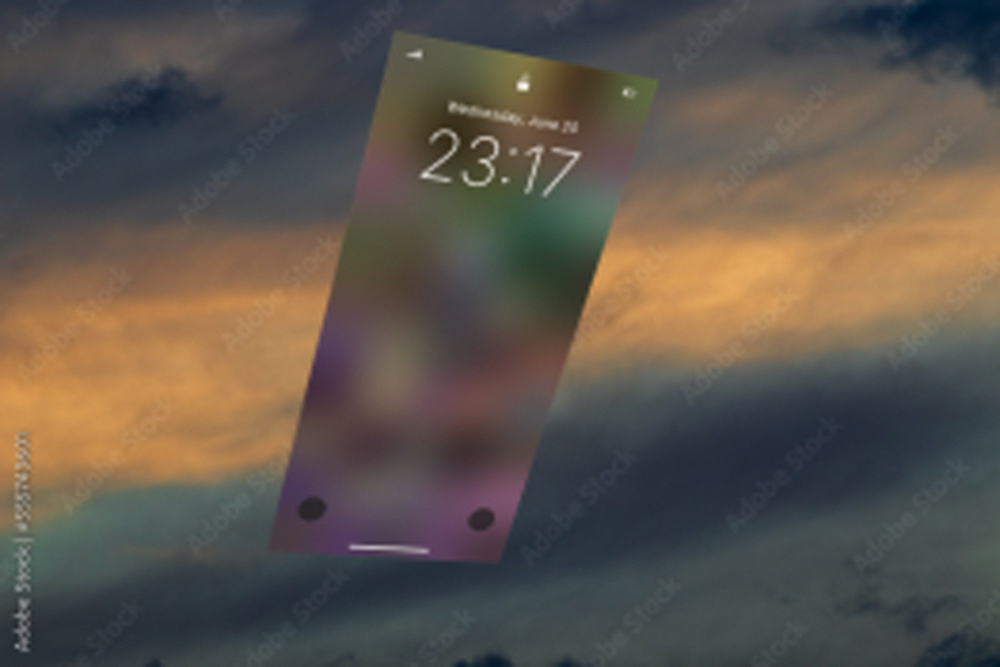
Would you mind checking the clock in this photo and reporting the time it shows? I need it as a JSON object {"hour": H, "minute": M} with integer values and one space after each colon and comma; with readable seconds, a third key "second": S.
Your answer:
{"hour": 23, "minute": 17}
